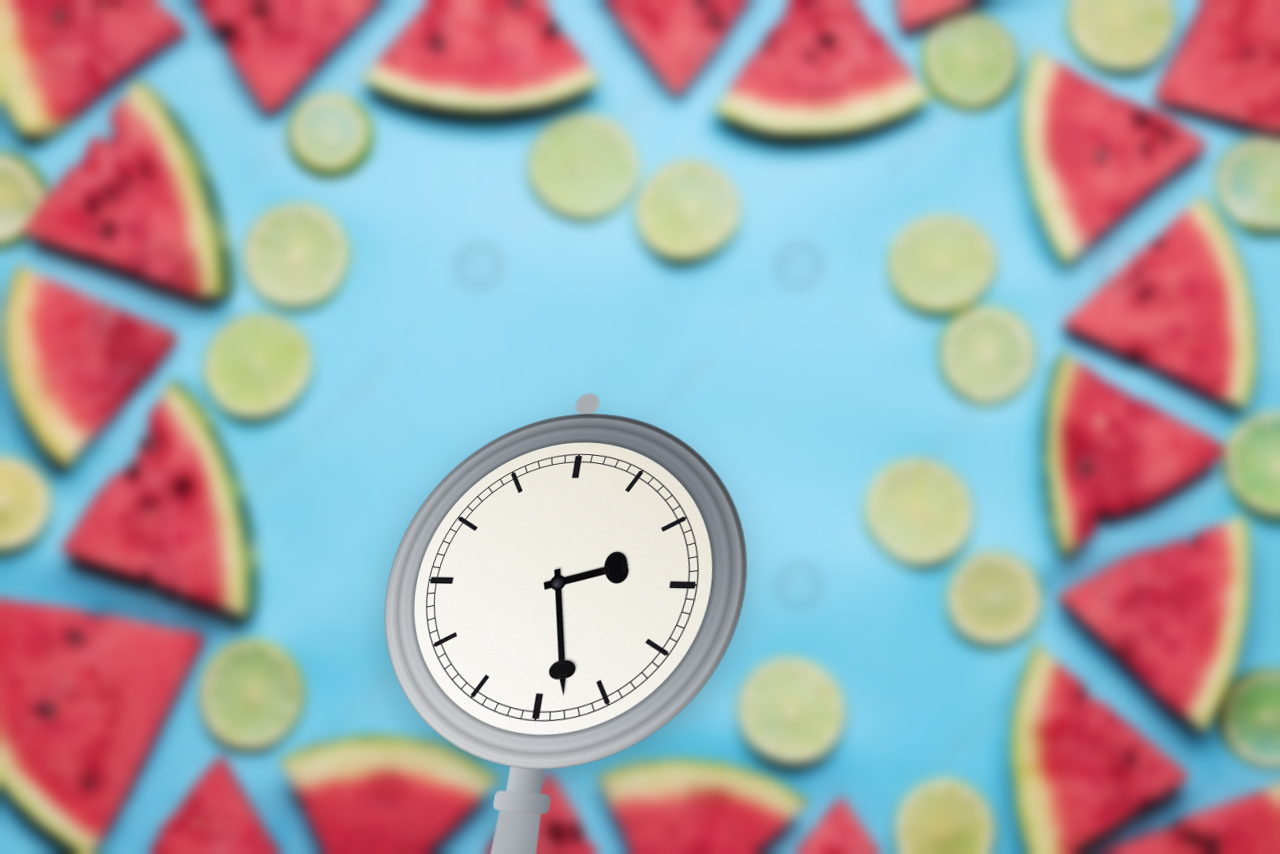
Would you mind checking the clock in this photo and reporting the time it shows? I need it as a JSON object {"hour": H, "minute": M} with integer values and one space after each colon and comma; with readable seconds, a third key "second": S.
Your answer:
{"hour": 2, "minute": 28}
